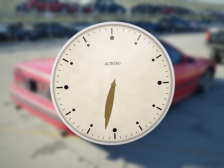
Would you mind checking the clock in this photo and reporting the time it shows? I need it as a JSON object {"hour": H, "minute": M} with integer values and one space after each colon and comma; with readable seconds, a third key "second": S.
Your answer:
{"hour": 6, "minute": 32}
